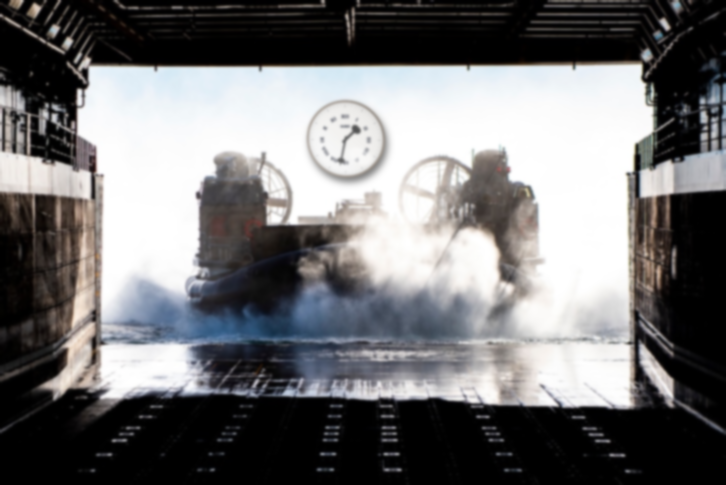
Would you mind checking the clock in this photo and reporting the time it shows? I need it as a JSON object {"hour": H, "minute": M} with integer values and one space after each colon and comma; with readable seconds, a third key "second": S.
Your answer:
{"hour": 1, "minute": 32}
